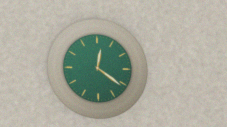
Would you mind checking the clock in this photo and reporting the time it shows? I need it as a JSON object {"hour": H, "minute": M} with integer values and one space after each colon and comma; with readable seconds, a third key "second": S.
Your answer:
{"hour": 12, "minute": 21}
